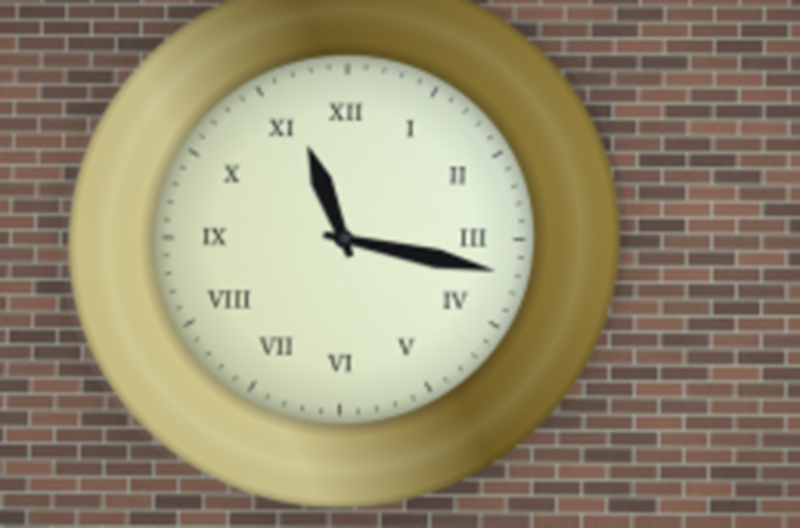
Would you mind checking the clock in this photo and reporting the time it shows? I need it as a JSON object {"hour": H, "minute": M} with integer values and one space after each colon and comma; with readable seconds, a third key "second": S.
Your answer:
{"hour": 11, "minute": 17}
